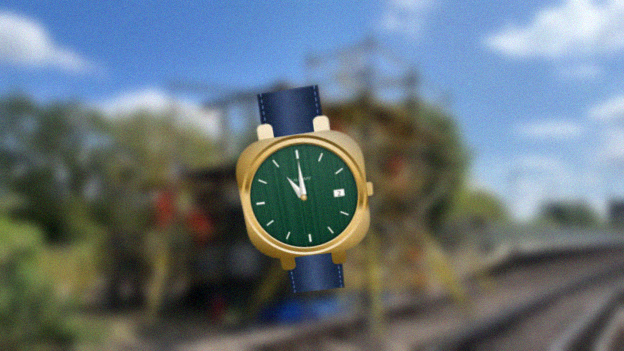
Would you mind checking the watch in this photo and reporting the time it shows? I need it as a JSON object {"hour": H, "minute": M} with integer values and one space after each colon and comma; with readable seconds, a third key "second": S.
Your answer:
{"hour": 11, "minute": 0}
